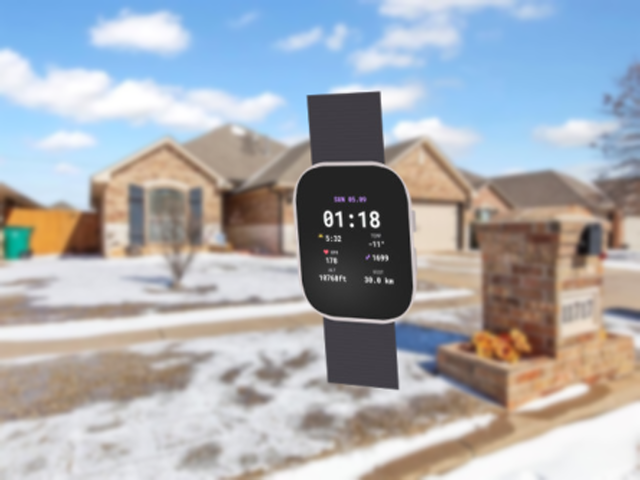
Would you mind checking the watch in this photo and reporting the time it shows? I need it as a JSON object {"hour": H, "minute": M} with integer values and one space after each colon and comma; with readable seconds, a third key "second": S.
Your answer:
{"hour": 1, "minute": 18}
